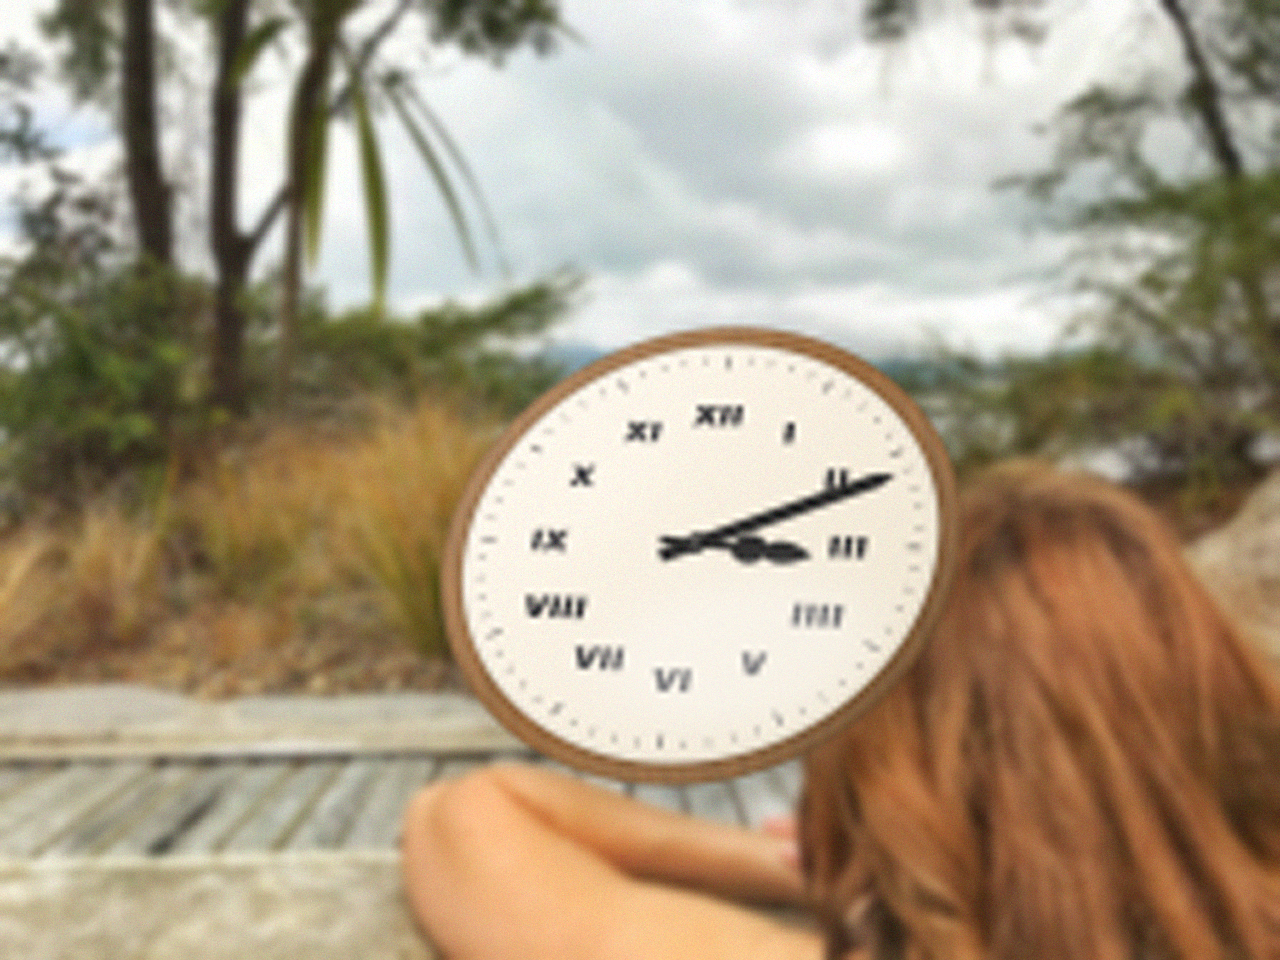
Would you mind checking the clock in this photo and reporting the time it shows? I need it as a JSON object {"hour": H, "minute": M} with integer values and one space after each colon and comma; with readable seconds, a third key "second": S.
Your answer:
{"hour": 3, "minute": 11}
